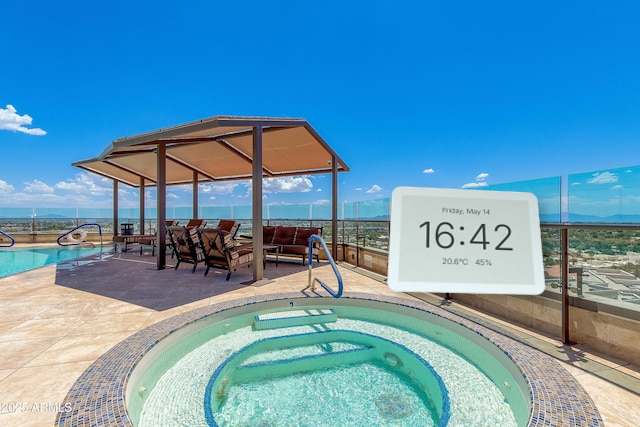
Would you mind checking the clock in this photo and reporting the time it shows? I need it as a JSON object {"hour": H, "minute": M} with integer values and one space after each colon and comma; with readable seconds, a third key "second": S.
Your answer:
{"hour": 16, "minute": 42}
